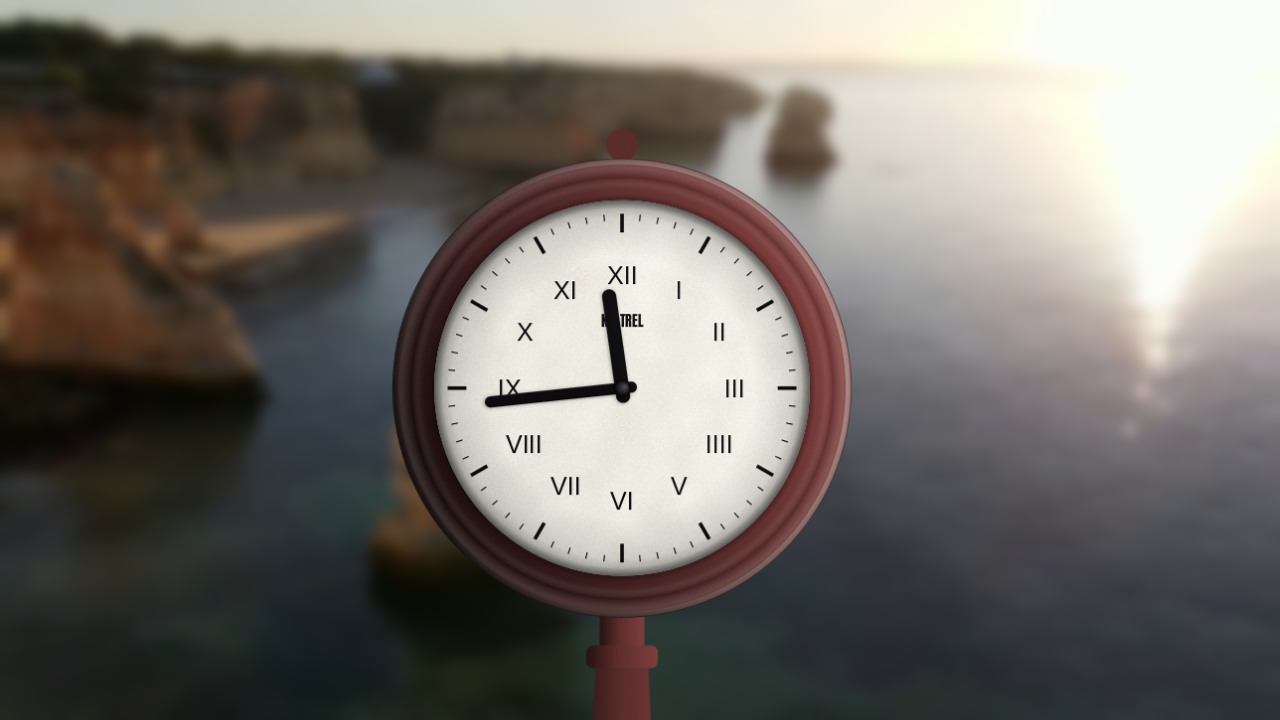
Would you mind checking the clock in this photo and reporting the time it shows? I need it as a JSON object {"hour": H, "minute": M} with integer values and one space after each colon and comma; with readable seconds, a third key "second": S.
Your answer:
{"hour": 11, "minute": 44}
